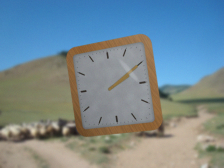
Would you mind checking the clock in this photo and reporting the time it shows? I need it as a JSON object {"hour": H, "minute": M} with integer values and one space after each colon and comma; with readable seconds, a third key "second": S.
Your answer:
{"hour": 2, "minute": 10}
